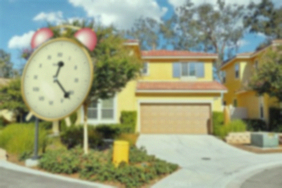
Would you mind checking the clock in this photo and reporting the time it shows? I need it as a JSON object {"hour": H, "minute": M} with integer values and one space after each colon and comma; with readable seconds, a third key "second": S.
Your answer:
{"hour": 12, "minute": 22}
